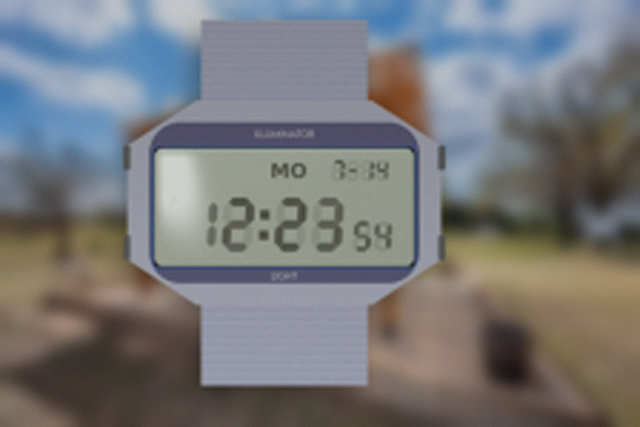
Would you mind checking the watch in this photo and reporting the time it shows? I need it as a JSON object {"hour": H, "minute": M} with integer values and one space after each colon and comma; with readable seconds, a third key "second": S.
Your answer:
{"hour": 12, "minute": 23, "second": 54}
